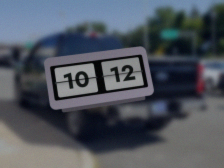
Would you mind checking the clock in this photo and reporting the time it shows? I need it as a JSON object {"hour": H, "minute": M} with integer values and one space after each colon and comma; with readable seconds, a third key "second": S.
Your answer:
{"hour": 10, "minute": 12}
